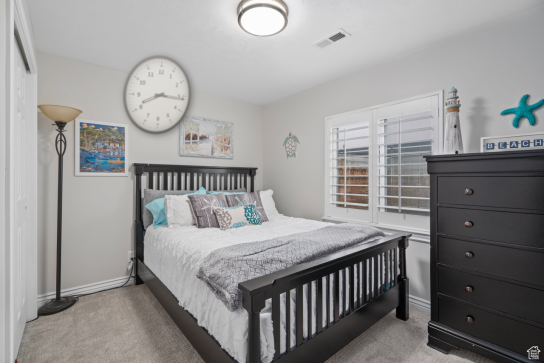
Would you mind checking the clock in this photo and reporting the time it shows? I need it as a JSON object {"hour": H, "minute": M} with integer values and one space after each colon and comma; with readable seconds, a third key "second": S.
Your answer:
{"hour": 8, "minute": 16}
